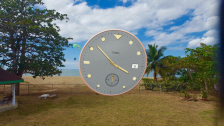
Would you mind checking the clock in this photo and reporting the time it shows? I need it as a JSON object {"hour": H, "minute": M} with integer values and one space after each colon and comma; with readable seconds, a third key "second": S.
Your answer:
{"hour": 3, "minute": 52}
